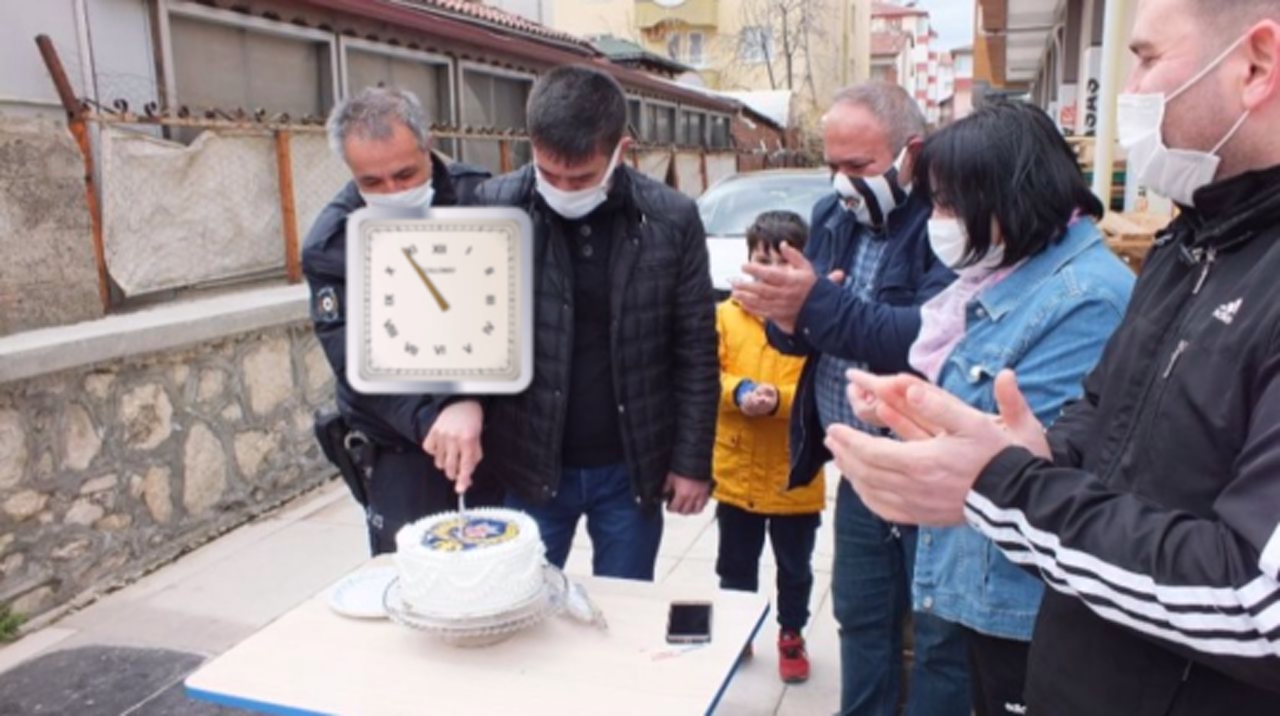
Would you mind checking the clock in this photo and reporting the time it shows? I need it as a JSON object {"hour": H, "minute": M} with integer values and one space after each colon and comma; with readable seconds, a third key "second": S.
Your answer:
{"hour": 10, "minute": 54}
